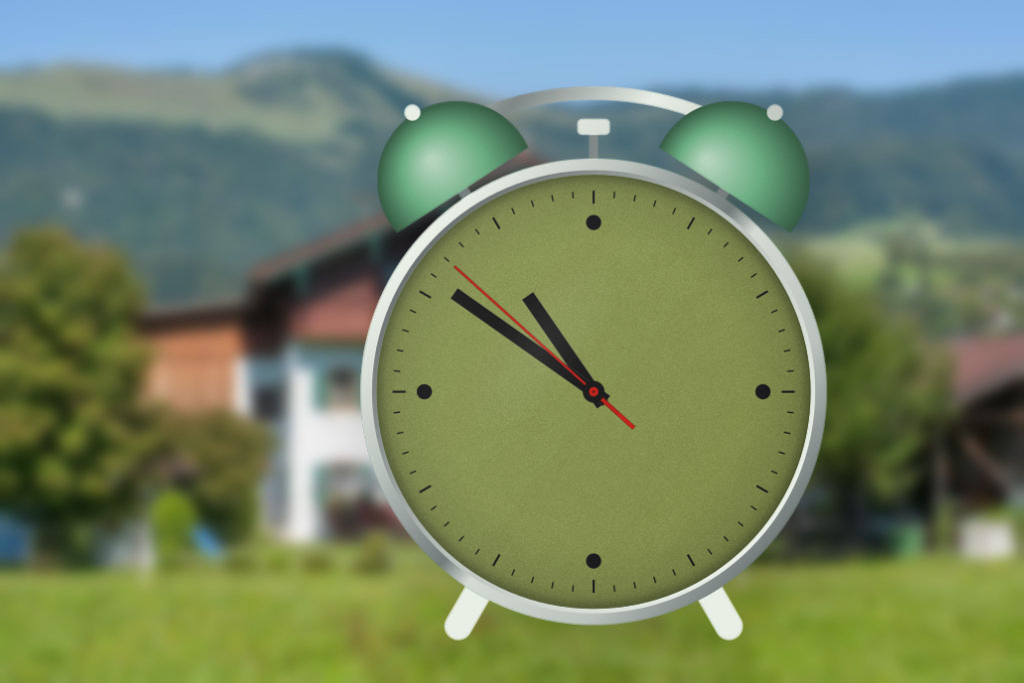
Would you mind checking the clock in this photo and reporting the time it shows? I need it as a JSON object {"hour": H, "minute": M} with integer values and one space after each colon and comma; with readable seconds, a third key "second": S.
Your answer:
{"hour": 10, "minute": 50, "second": 52}
